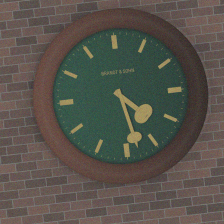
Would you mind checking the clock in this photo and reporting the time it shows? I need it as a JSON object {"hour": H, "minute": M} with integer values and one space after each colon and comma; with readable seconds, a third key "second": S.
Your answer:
{"hour": 4, "minute": 28}
